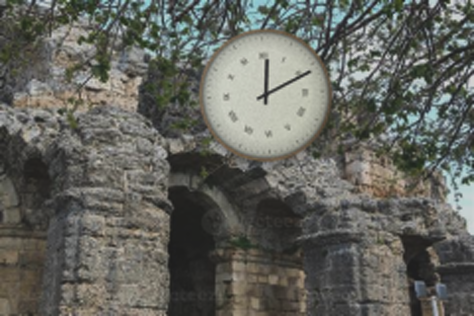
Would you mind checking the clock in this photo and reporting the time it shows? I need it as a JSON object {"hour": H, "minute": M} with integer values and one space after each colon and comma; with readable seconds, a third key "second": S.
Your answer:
{"hour": 12, "minute": 11}
